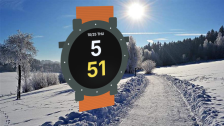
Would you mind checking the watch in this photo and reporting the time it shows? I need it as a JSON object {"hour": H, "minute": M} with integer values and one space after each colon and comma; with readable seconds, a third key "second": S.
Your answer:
{"hour": 5, "minute": 51}
